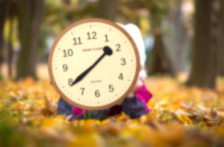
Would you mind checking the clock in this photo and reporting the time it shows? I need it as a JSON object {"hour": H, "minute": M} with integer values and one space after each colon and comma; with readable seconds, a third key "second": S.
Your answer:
{"hour": 1, "minute": 39}
